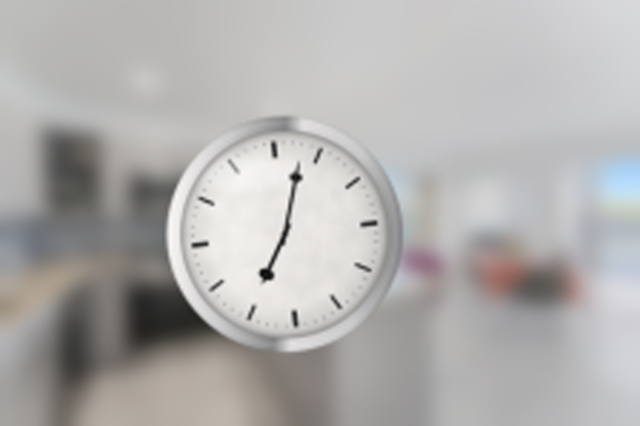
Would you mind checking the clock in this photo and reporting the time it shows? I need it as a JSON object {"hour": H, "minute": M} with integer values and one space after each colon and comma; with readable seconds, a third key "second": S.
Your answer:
{"hour": 7, "minute": 3}
